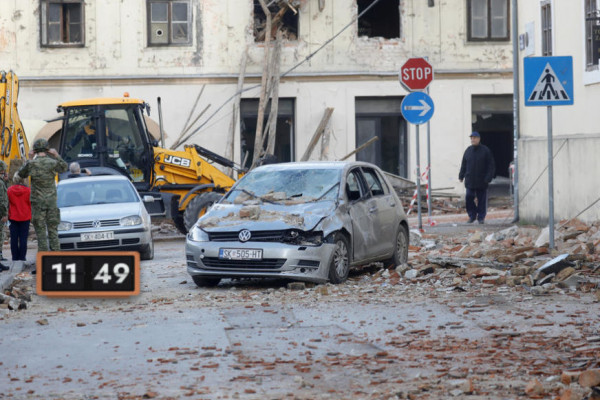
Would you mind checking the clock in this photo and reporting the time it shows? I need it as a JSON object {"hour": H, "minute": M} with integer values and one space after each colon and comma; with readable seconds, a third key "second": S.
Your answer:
{"hour": 11, "minute": 49}
